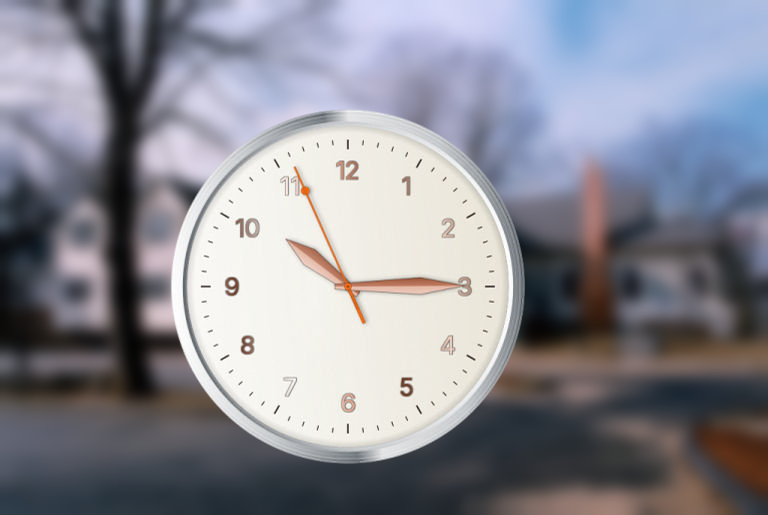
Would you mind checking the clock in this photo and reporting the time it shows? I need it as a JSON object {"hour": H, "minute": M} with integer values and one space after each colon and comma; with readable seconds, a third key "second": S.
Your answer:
{"hour": 10, "minute": 14, "second": 56}
